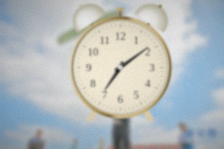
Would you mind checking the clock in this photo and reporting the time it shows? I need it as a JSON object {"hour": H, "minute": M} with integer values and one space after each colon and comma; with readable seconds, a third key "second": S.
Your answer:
{"hour": 7, "minute": 9}
